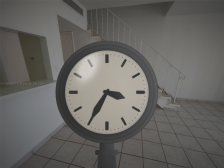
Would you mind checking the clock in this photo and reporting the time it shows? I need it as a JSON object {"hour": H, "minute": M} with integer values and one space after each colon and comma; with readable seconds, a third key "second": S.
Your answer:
{"hour": 3, "minute": 35}
